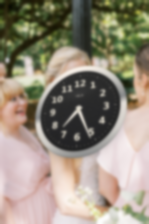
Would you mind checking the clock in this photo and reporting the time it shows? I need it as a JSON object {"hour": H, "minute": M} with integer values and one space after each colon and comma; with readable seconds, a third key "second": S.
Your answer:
{"hour": 7, "minute": 26}
